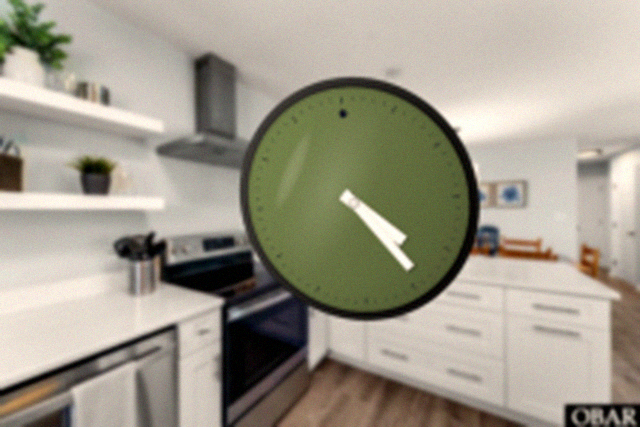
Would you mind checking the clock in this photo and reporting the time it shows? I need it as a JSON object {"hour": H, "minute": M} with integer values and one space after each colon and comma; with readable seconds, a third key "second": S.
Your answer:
{"hour": 4, "minute": 24}
